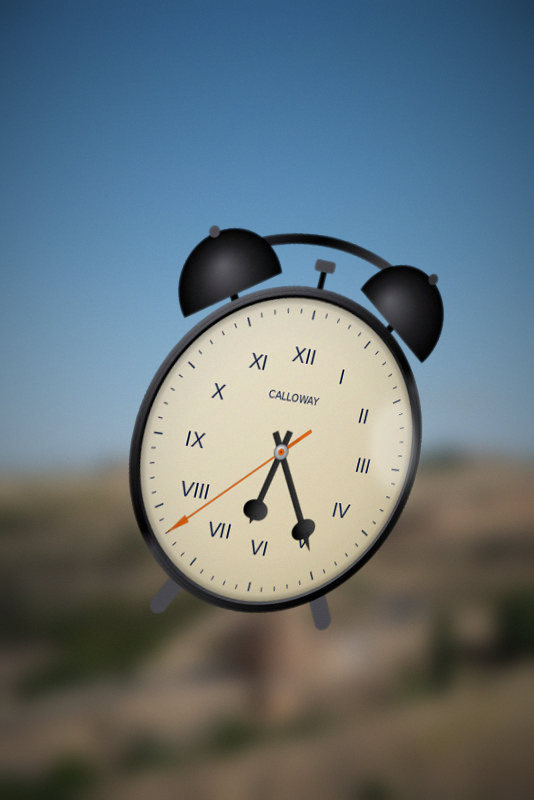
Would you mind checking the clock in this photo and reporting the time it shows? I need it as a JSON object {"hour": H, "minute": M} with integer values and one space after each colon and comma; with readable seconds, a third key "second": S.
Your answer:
{"hour": 6, "minute": 24, "second": 38}
